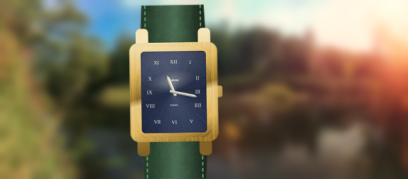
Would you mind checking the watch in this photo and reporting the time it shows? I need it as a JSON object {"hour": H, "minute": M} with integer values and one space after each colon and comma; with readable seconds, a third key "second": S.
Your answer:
{"hour": 11, "minute": 17}
